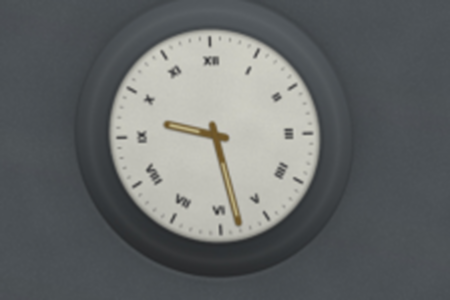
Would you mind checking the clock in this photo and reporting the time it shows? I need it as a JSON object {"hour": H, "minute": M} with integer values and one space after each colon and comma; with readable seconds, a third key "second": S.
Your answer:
{"hour": 9, "minute": 28}
